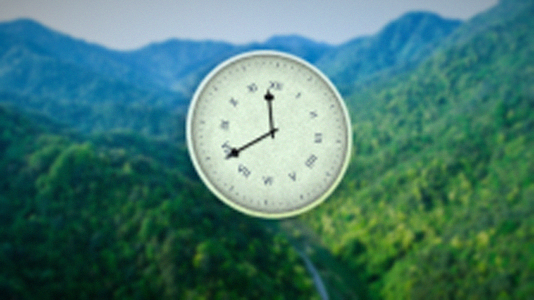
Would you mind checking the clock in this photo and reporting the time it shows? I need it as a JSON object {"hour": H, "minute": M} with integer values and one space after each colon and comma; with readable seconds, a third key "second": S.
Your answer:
{"hour": 11, "minute": 39}
